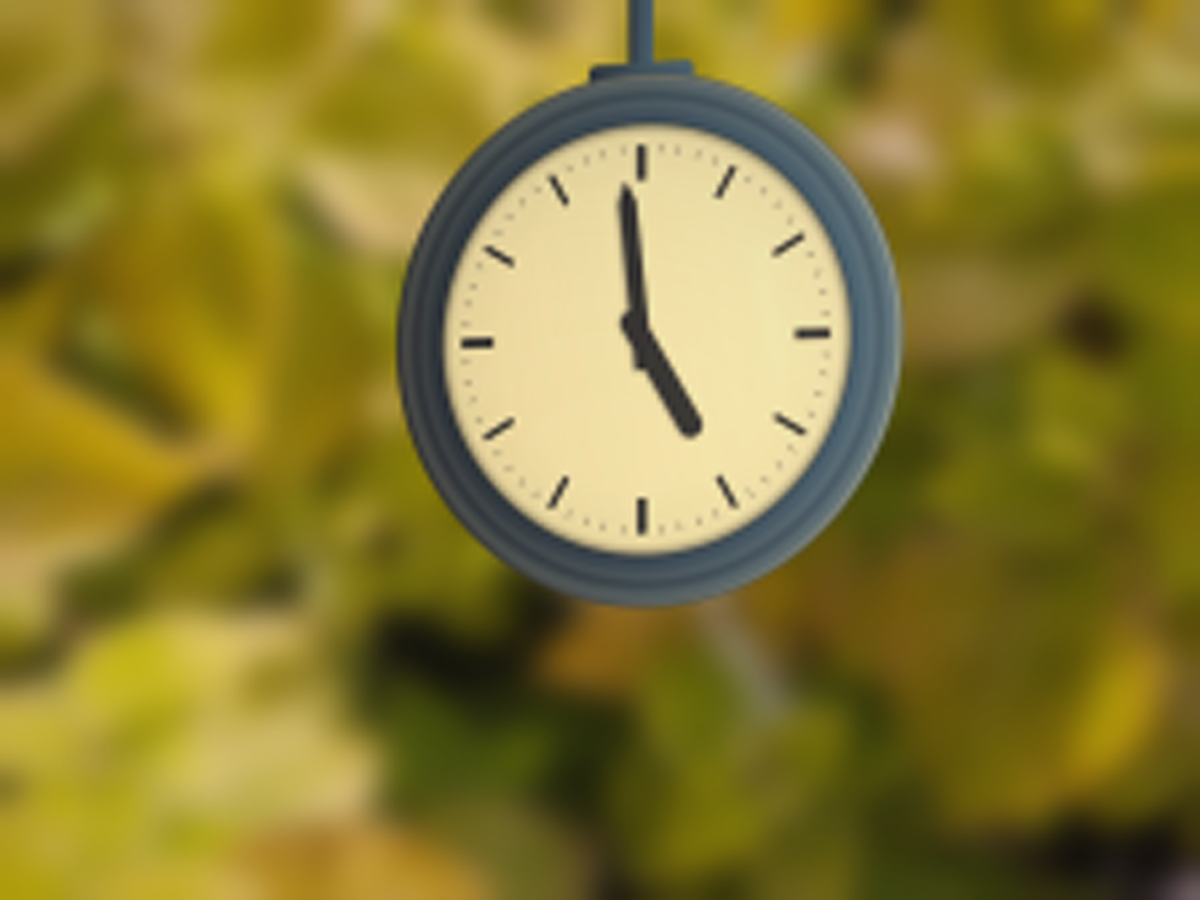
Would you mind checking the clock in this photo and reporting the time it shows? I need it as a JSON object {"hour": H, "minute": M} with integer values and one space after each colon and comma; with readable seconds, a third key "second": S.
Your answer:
{"hour": 4, "minute": 59}
